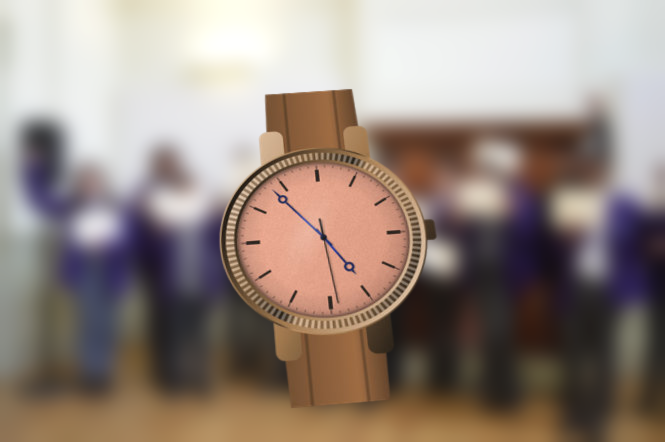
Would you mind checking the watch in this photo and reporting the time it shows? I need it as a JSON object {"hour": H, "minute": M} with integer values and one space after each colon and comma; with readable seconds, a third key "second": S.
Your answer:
{"hour": 4, "minute": 53, "second": 29}
